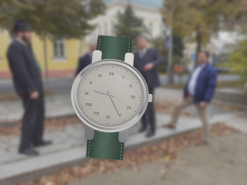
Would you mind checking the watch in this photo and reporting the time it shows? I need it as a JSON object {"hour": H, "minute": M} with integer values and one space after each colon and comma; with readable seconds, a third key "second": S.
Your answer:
{"hour": 9, "minute": 25}
